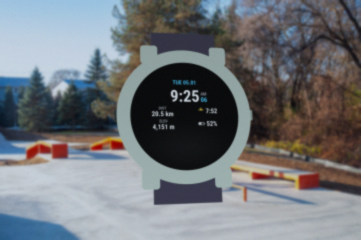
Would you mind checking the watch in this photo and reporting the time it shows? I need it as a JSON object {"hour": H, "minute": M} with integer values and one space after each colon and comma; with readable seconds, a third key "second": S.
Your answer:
{"hour": 9, "minute": 25}
